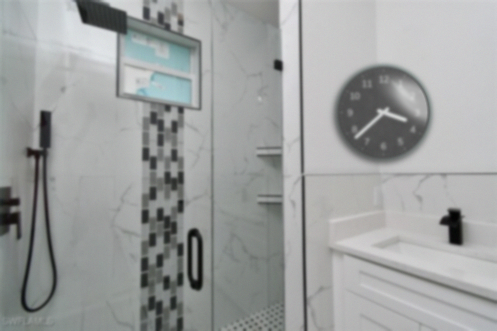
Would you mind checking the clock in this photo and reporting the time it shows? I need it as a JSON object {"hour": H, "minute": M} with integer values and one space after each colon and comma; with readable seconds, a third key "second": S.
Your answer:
{"hour": 3, "minute": 38}
